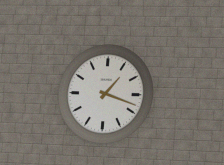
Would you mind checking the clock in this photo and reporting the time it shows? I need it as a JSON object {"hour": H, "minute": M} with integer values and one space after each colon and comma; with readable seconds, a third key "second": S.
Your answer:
{"hour": 1, "minute": 18}
